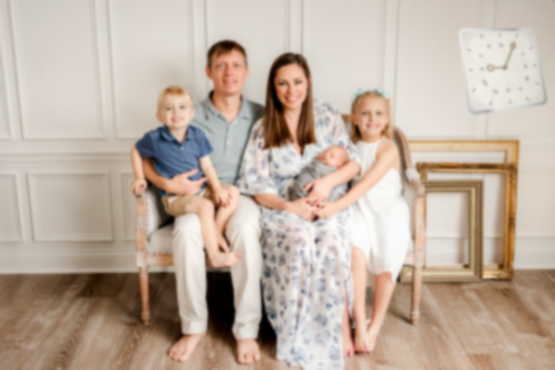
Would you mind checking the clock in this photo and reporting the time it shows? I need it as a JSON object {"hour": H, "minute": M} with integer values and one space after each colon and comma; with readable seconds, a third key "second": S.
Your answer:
{"hour": 9, "minute": 5}
